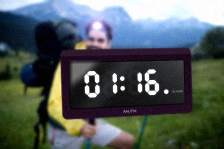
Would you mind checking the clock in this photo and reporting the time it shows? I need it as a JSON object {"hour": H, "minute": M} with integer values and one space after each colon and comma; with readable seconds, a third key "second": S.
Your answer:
{"hour": 1, "minute": 16}
